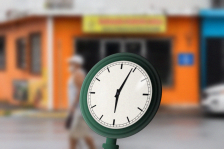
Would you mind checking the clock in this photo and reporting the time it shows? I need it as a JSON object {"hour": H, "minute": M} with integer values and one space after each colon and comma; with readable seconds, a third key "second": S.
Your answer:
{"hour": 6, "minute": 4}
